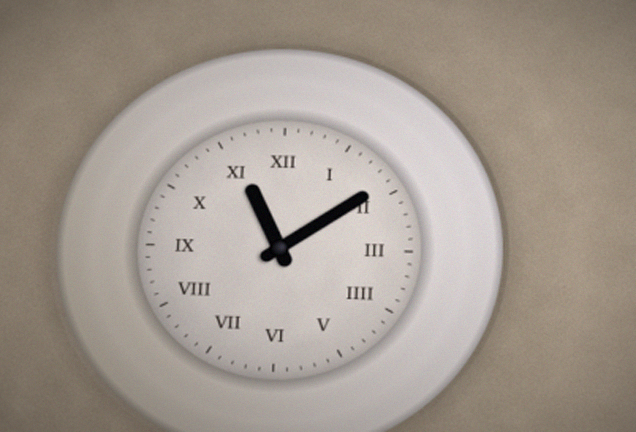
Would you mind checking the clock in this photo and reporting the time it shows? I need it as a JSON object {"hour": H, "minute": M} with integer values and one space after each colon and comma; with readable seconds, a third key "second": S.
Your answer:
{"hour": 11, "minute": 9}
